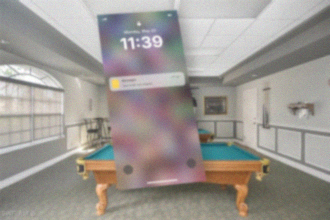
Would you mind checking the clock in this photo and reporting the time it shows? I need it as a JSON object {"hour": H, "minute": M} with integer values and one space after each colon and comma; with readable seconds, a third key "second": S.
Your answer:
{"hour": 11, "minute": 39}
